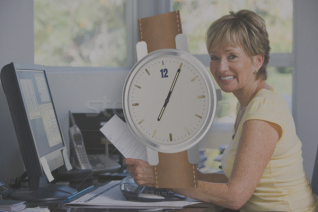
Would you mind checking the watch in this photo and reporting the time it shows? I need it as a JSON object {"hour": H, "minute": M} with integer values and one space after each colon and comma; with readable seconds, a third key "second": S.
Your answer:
{"hour": 7, "minute": 5}
